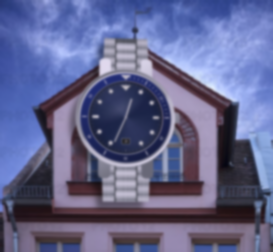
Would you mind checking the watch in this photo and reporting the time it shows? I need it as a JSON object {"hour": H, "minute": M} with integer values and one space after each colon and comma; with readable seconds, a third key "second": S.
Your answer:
{"hour": 12, "minute": 34}
